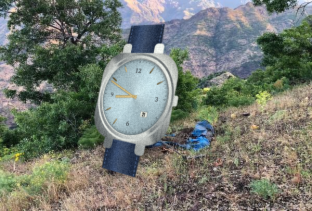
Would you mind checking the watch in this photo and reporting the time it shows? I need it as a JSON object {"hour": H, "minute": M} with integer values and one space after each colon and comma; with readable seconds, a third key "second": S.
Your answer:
{"hour": 8, "minute": 49}
